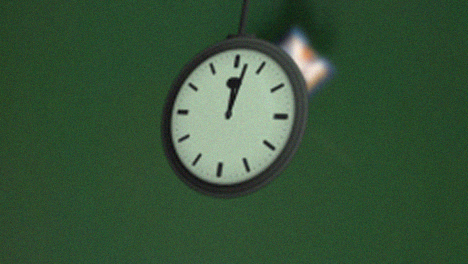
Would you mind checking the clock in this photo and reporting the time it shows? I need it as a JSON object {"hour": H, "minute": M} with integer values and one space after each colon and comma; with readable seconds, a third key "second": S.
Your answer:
{"hour": 12, "minute": 2}
